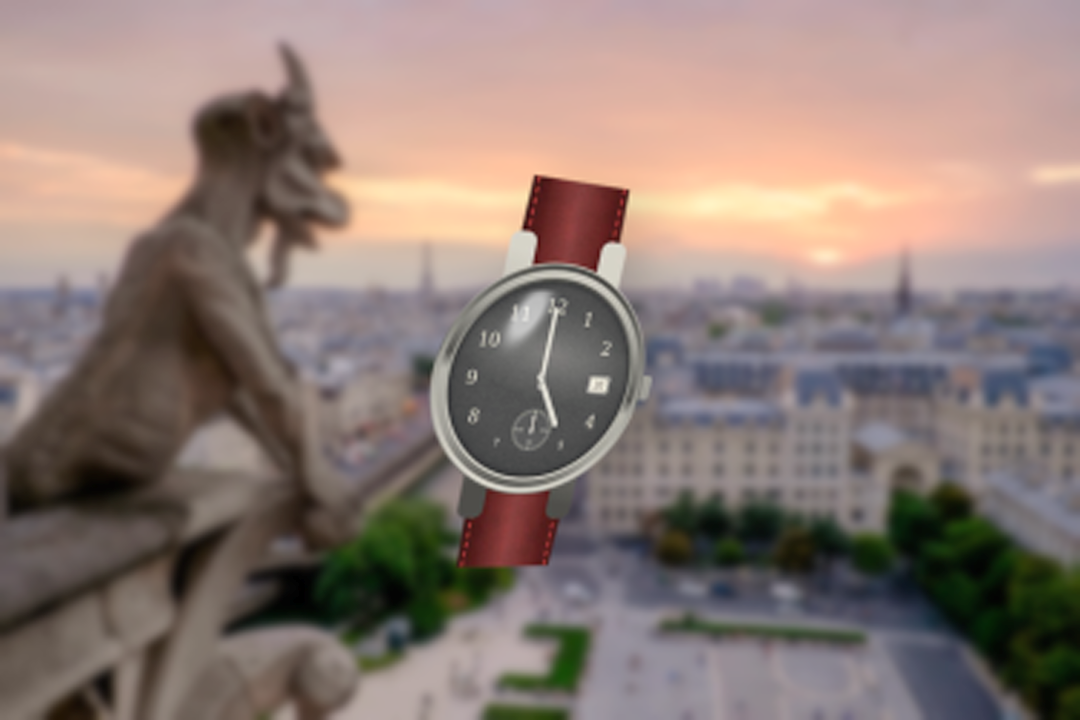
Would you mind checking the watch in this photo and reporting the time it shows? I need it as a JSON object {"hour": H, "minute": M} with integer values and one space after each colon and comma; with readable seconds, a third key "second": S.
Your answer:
{"hour": 5, "minute": 0}
